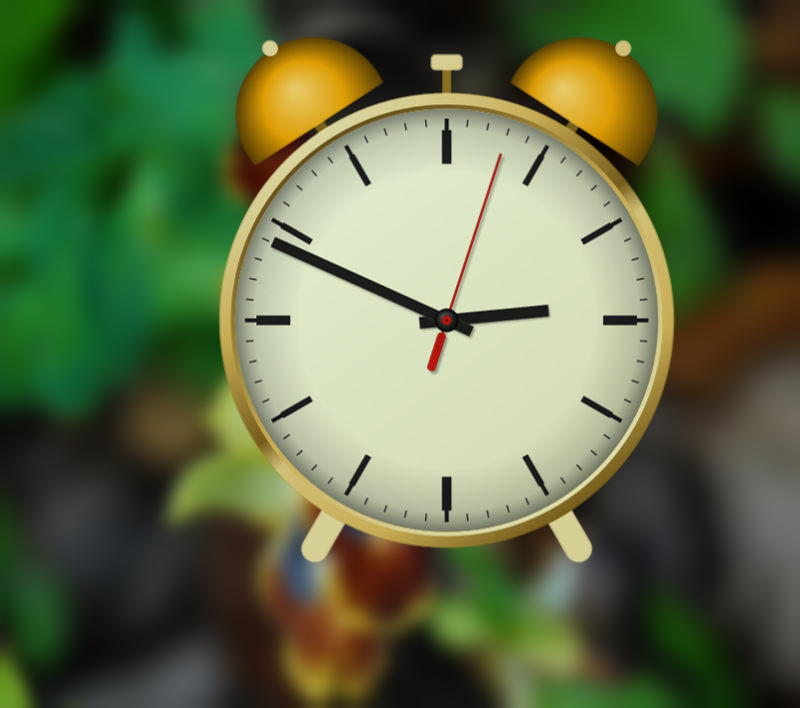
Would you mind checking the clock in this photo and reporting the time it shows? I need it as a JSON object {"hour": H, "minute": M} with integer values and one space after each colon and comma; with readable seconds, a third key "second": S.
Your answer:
{"hour": 2, "minute": 49, "second": 3}
